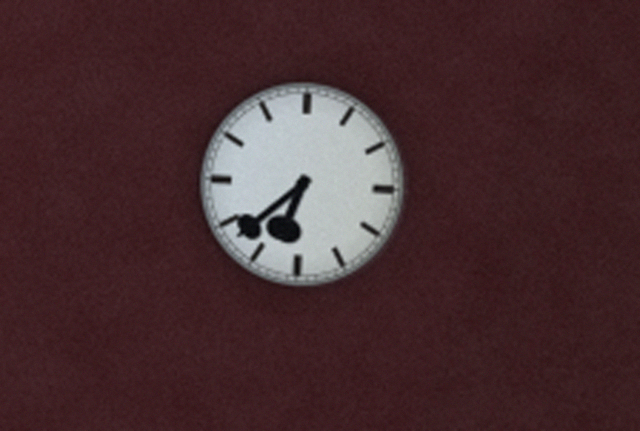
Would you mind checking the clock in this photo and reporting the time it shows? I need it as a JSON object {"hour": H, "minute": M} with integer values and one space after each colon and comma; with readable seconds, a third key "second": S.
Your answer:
{"hour": 6, "minute": 38}
